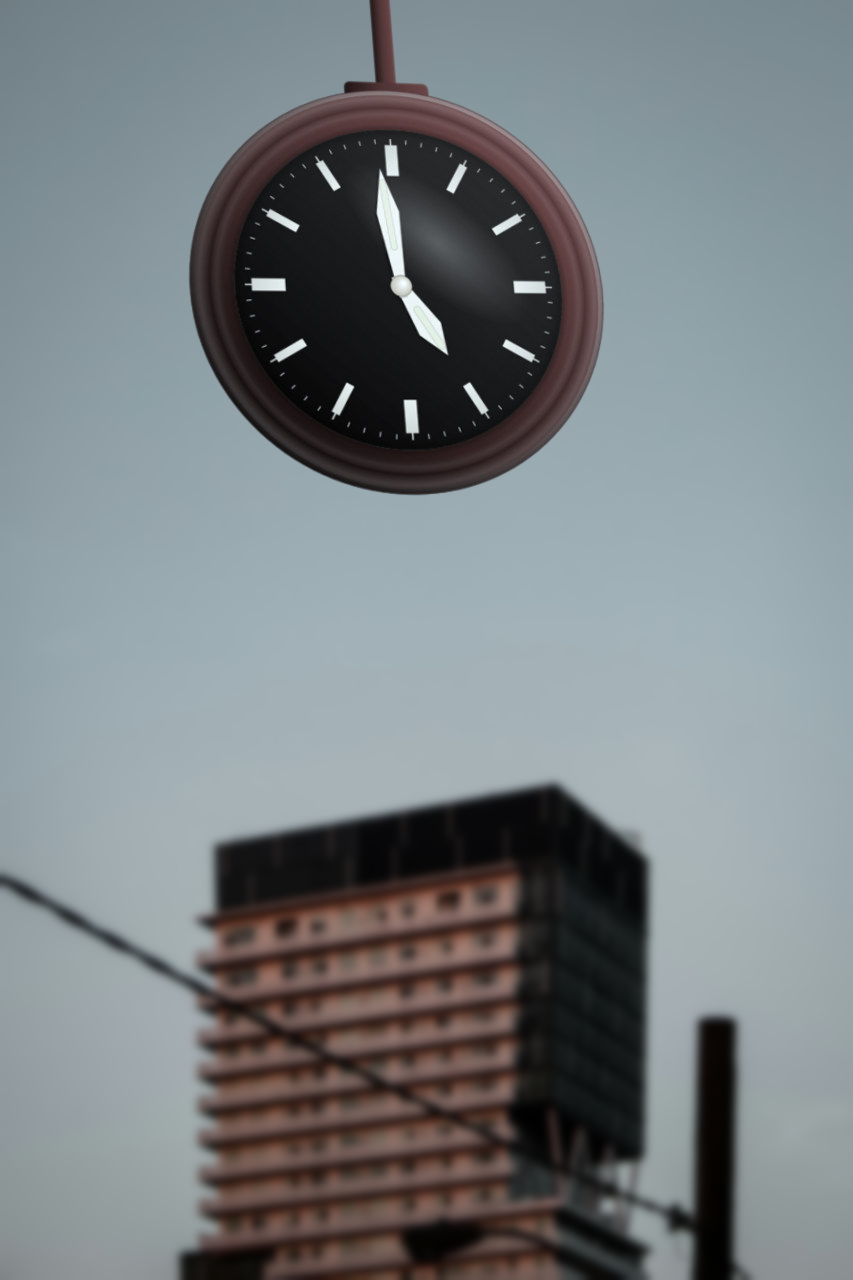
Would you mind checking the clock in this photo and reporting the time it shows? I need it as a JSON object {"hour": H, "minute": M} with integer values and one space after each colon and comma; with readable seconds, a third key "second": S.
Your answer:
{"hour": 4, "minute": 59}
